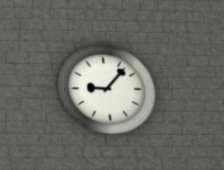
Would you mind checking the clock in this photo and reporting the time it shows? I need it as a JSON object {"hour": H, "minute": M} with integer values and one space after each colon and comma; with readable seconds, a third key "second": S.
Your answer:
{"hour": 9, "minute": 7}
